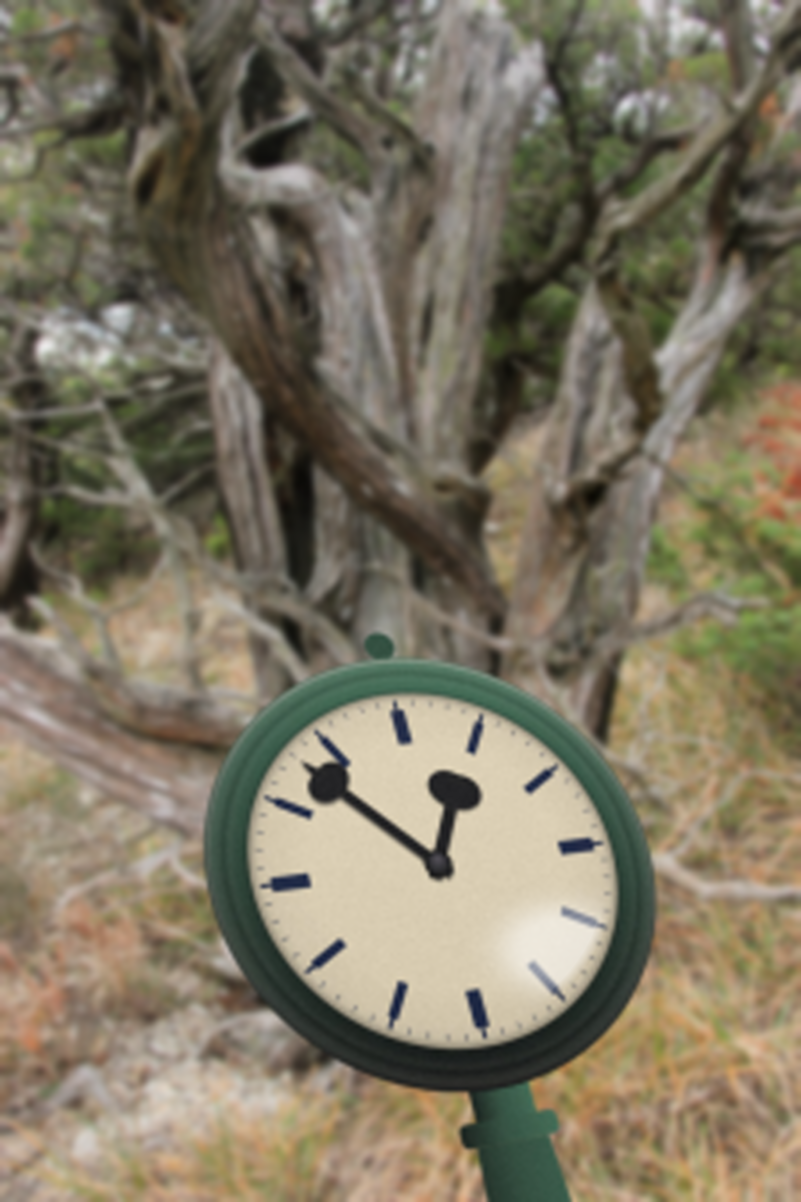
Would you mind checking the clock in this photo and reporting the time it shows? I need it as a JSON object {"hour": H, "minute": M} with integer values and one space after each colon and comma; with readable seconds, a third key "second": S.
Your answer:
{"hour": 12, "minute": 53}
